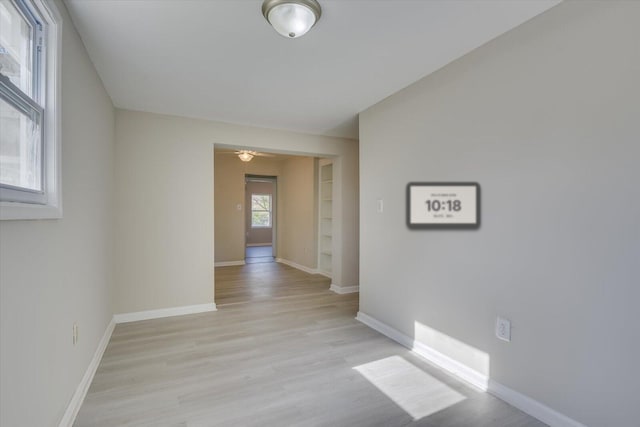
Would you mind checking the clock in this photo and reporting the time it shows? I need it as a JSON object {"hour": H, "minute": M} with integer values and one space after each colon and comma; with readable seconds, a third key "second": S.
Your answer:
{"hour": 10, "minute": 18}
